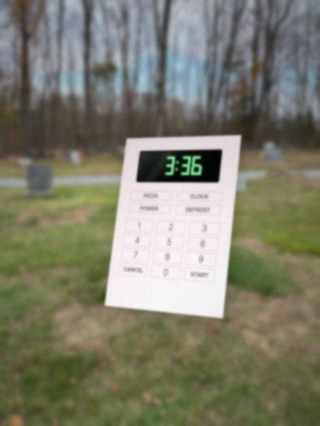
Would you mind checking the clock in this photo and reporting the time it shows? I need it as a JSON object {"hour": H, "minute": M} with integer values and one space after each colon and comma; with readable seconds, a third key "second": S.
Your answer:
{"hour": 3, "minute": 36}
